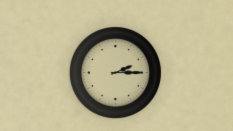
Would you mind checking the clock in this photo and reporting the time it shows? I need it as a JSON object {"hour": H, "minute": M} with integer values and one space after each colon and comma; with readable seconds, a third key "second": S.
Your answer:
{"hour": 2, "minute": 15}
